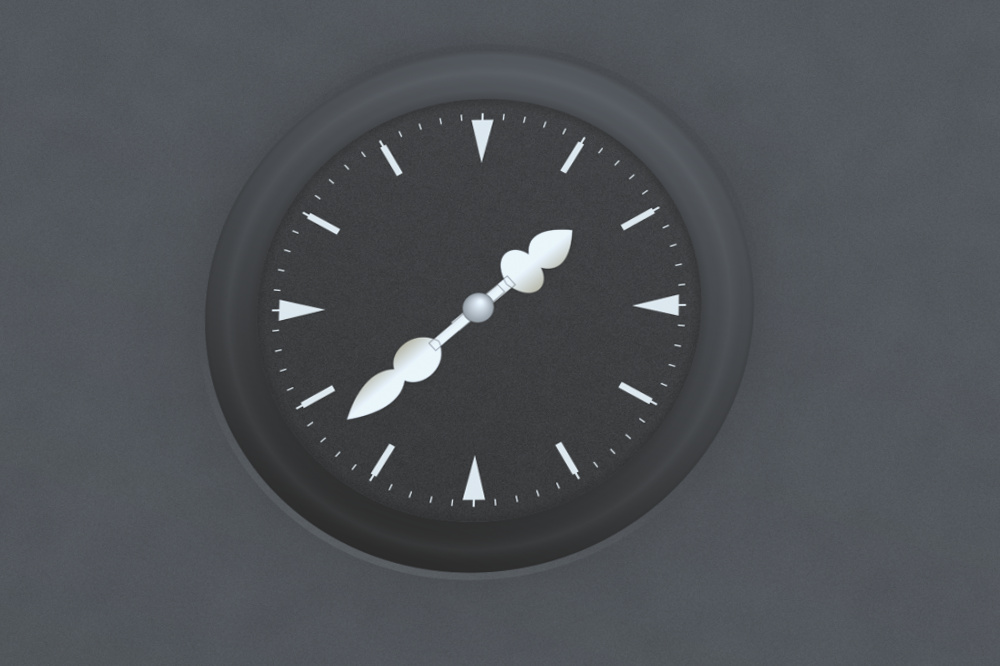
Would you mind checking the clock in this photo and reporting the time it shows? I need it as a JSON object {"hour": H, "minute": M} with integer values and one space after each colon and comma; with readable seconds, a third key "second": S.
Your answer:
{"hour": 1, "minute": 38}
